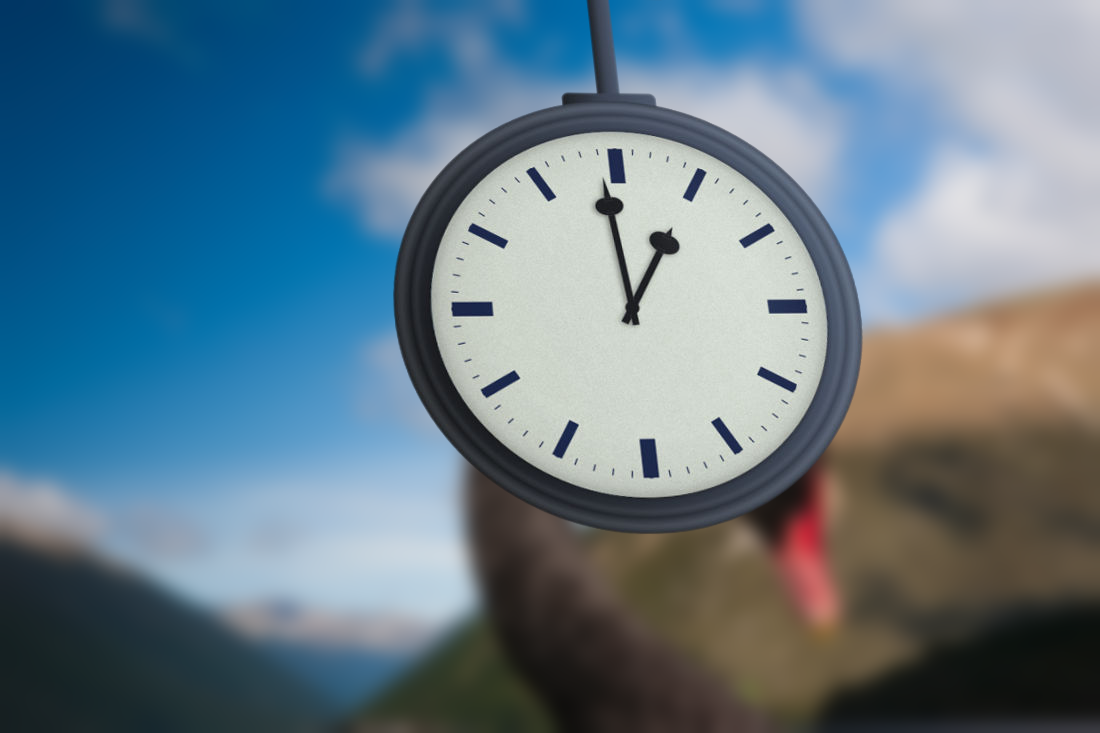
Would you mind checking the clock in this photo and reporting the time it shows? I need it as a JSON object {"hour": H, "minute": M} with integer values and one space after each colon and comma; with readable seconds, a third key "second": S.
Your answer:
{"hour": 12, "minute": 59}
